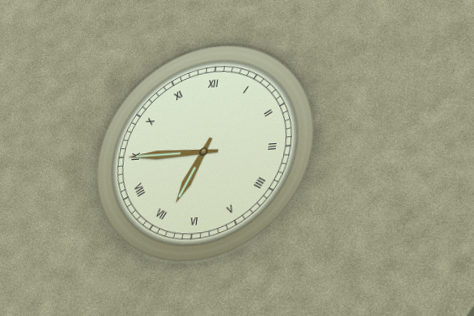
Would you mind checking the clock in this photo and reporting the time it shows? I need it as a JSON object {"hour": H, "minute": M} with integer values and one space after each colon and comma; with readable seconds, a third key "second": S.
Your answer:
{"hour": 6, "minute": 45}
